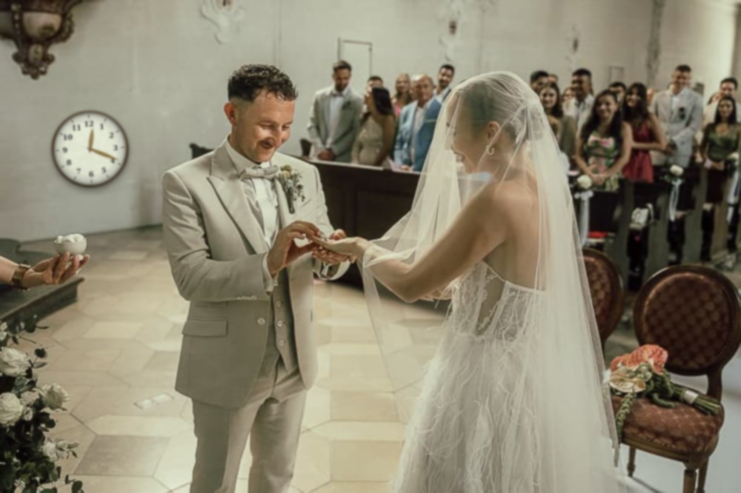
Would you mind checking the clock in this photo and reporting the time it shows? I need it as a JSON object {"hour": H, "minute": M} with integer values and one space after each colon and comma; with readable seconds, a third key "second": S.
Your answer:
{"hour": 12, "minute": 19}
